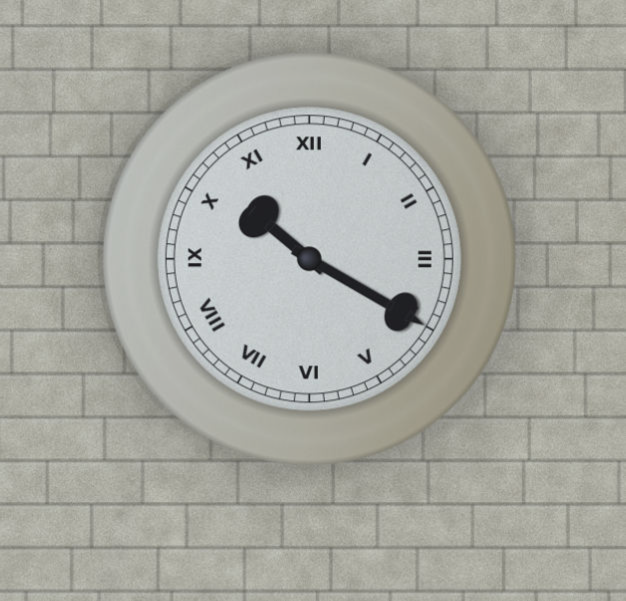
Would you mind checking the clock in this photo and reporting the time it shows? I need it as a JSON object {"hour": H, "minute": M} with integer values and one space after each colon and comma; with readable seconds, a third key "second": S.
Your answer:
{"hour": 10, "minute": 20}
